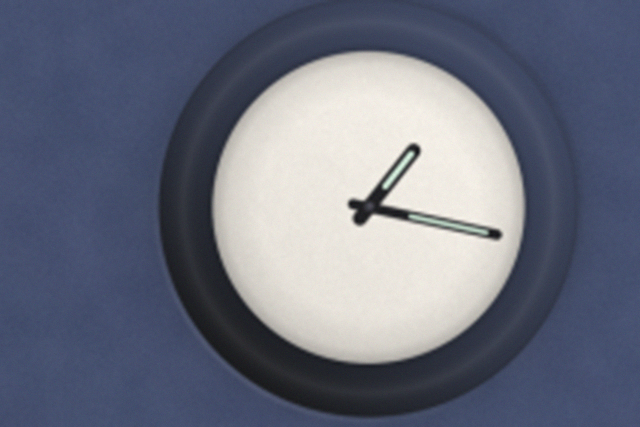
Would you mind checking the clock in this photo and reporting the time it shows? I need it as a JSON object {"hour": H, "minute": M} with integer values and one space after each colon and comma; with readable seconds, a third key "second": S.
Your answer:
{"hour": 1, "minute": 17}
